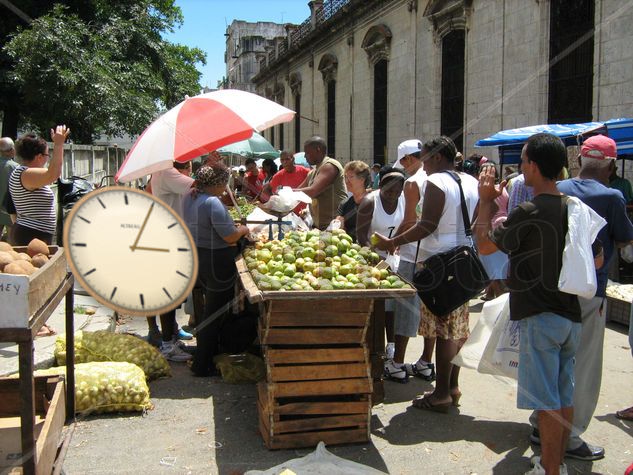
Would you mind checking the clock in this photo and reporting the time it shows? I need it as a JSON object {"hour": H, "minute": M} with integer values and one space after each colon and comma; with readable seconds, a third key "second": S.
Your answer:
{"hour": 3, "minute": 5}
